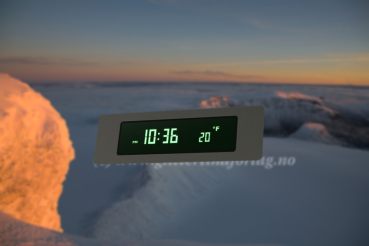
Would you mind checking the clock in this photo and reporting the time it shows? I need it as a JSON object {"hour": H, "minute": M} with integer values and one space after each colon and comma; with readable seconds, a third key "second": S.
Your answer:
{"hour": 10, "minute": 36}
